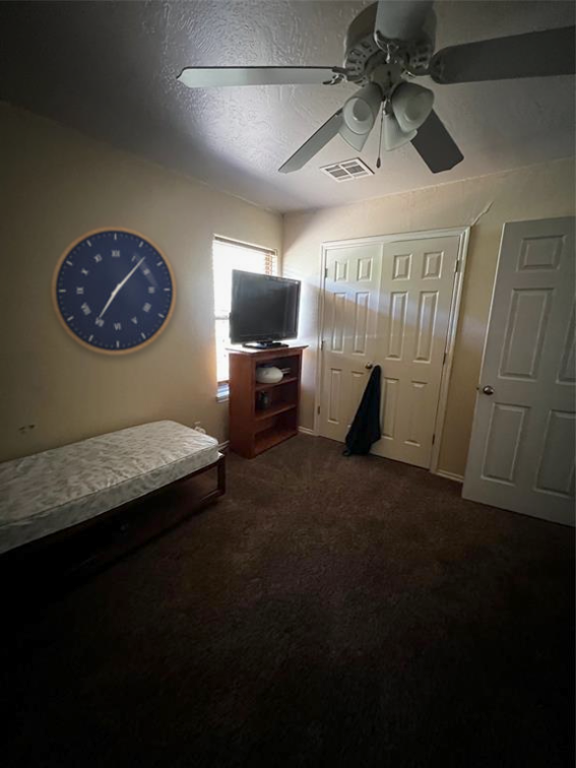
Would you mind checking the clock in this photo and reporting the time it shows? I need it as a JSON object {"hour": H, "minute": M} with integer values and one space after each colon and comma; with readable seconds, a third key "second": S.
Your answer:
{"hour": 7, "minute": 7}
